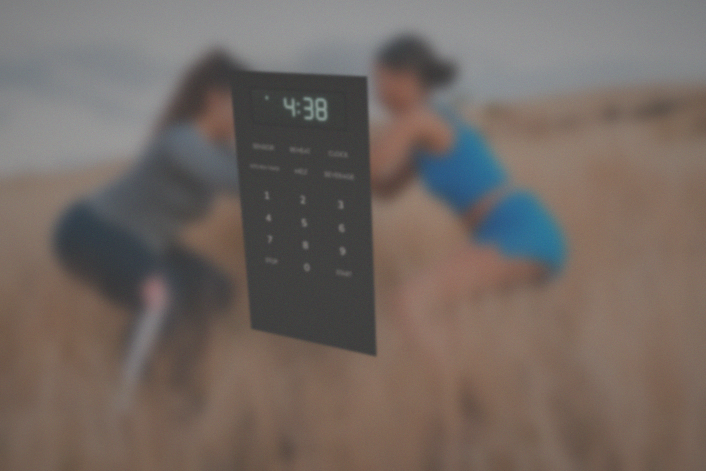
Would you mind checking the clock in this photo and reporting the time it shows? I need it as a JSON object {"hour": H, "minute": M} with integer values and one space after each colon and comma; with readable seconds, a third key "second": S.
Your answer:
{"hour": 4, "minute": 38}
